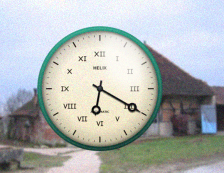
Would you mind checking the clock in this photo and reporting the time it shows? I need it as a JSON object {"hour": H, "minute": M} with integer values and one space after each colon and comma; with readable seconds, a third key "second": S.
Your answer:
{"hour": 6, "minute": 20}
